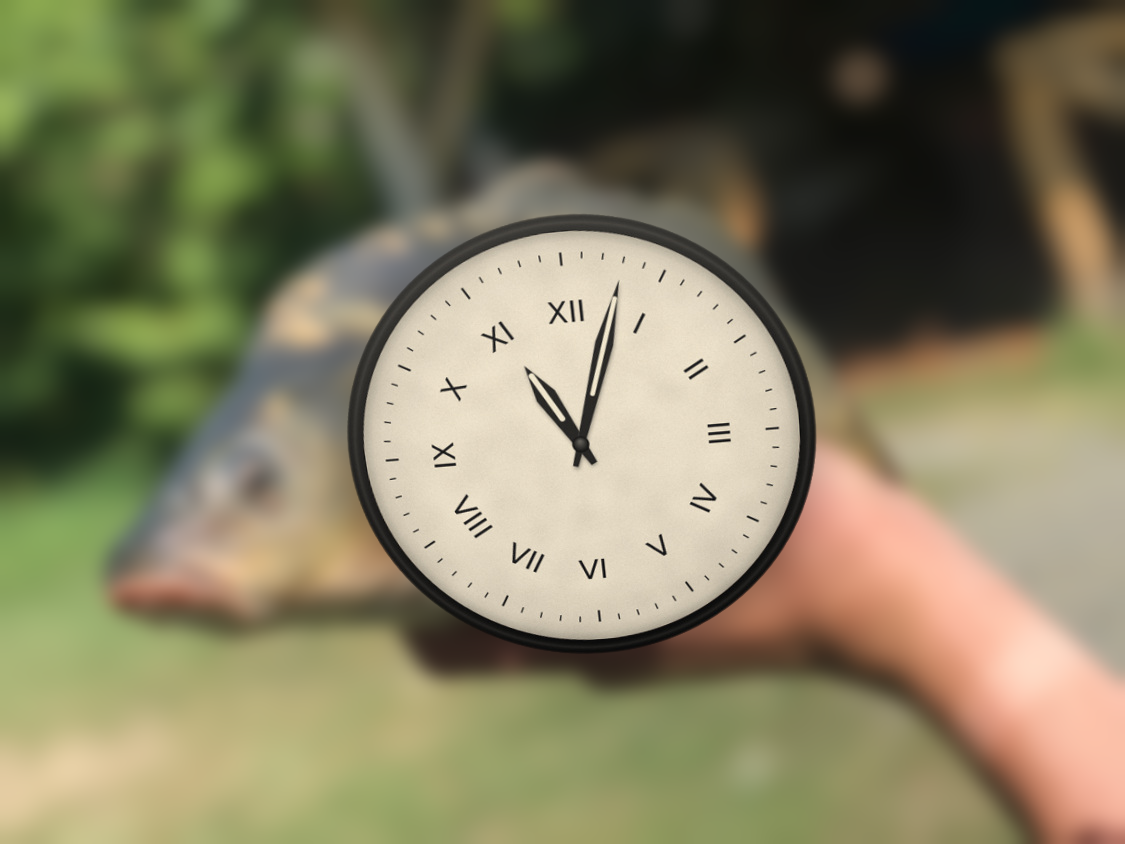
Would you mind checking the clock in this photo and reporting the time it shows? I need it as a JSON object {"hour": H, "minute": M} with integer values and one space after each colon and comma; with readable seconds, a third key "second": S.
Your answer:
{"hour": 11, "minute": 3}
